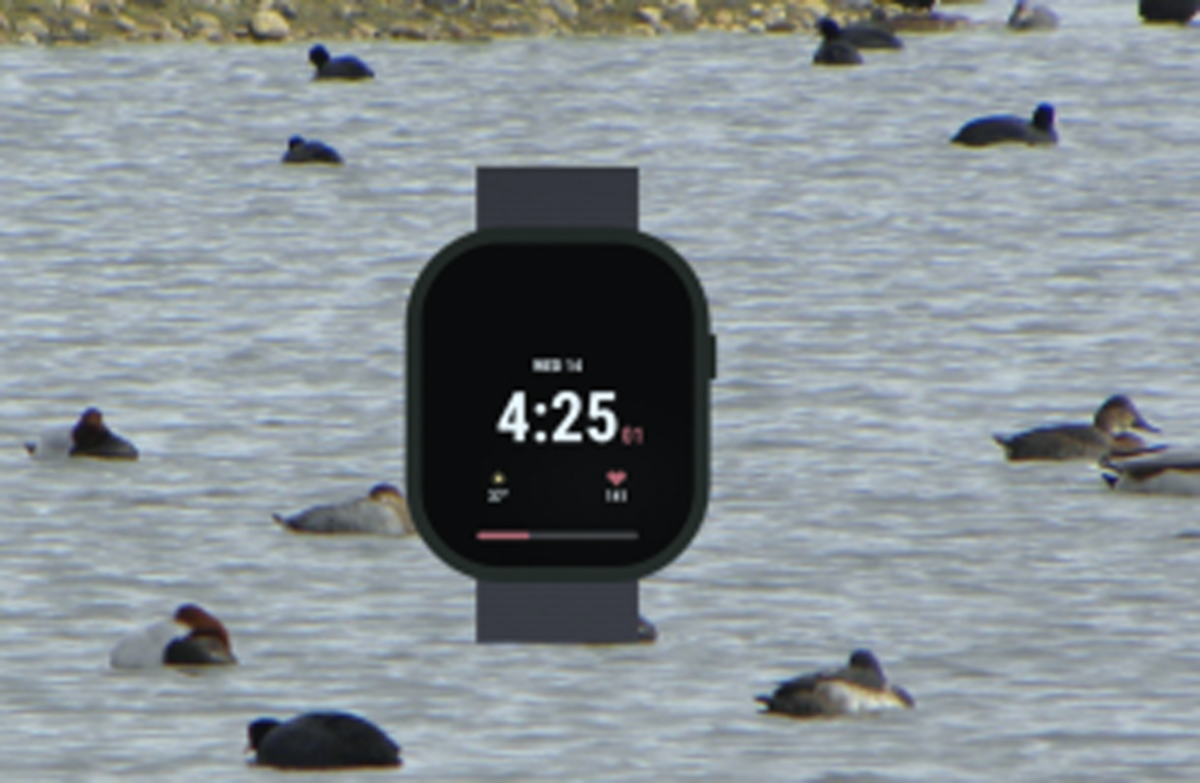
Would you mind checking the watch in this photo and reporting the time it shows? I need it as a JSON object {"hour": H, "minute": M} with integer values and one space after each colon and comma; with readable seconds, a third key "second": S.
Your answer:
{"hour": 4, "minute": 25}
